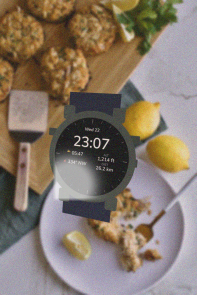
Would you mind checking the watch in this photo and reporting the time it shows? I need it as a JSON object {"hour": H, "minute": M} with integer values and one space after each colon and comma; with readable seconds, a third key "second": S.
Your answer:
{"hour": 23, "minute": 7}
